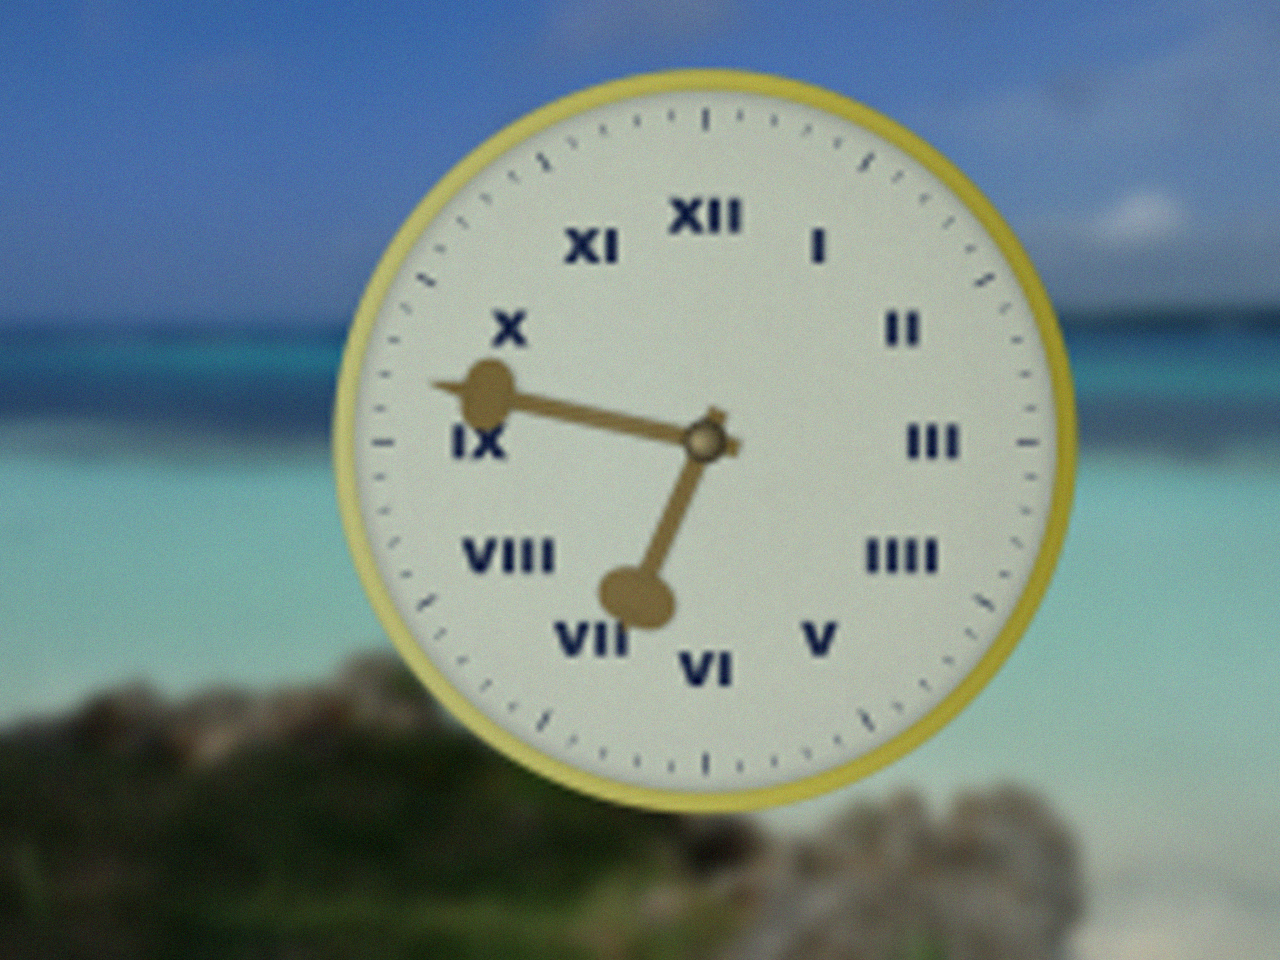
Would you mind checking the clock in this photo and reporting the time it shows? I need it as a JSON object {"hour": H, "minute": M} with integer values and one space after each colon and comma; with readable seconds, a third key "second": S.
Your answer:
{"hour": 6, "minute": 47}
